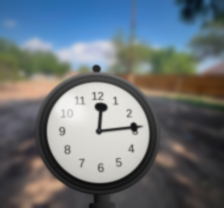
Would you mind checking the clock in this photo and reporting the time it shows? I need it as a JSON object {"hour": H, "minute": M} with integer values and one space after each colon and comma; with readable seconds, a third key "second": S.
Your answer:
{"hour": 12, "minute": 14}
